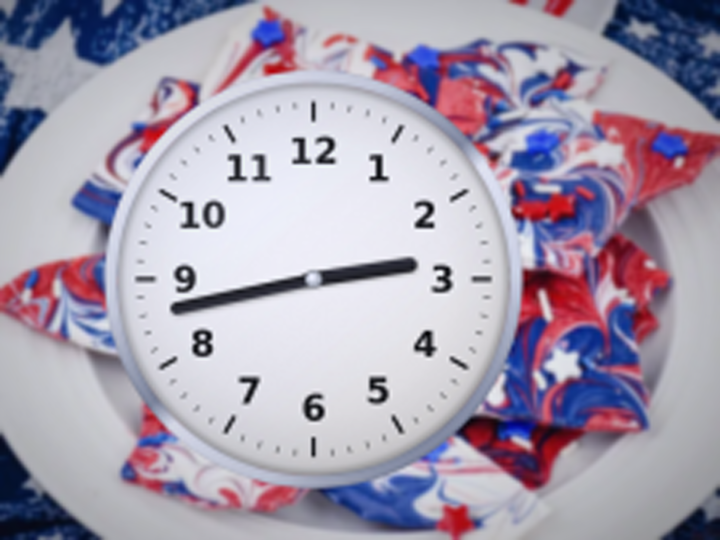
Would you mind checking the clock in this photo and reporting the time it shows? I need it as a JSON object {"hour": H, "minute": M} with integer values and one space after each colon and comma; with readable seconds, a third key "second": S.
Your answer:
{"hour": 2, "minute": 43}
